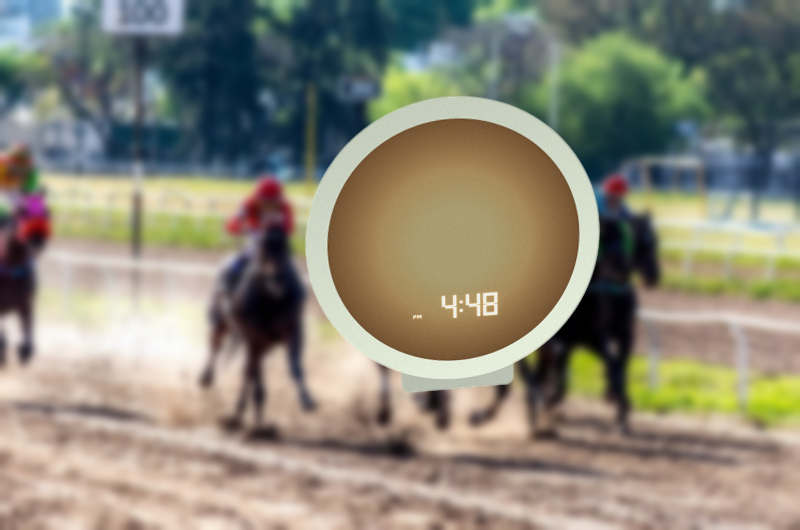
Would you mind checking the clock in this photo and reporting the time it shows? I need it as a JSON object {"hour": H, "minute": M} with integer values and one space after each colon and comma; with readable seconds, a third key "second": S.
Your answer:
{"hour": 4, "minute": 48}
